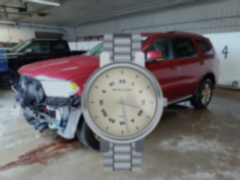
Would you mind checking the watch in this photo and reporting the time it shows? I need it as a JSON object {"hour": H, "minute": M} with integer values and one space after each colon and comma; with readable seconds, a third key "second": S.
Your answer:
{"hour": 3, "minute": 28}
